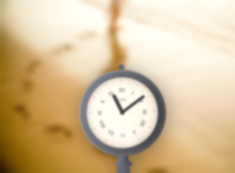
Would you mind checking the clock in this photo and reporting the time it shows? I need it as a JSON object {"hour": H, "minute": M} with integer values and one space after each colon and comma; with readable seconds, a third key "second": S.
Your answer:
{"hour": 11, "minute": 9}
